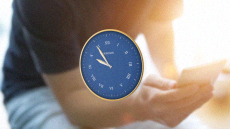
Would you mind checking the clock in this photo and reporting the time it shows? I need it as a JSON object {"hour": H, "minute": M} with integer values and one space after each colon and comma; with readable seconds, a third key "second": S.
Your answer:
{"hour": 9, "minute": 55}
